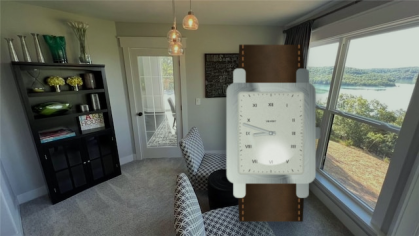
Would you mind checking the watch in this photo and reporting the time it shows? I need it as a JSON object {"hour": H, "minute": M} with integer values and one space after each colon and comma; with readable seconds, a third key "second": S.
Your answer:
{"hour": 8, "minute": 48}
